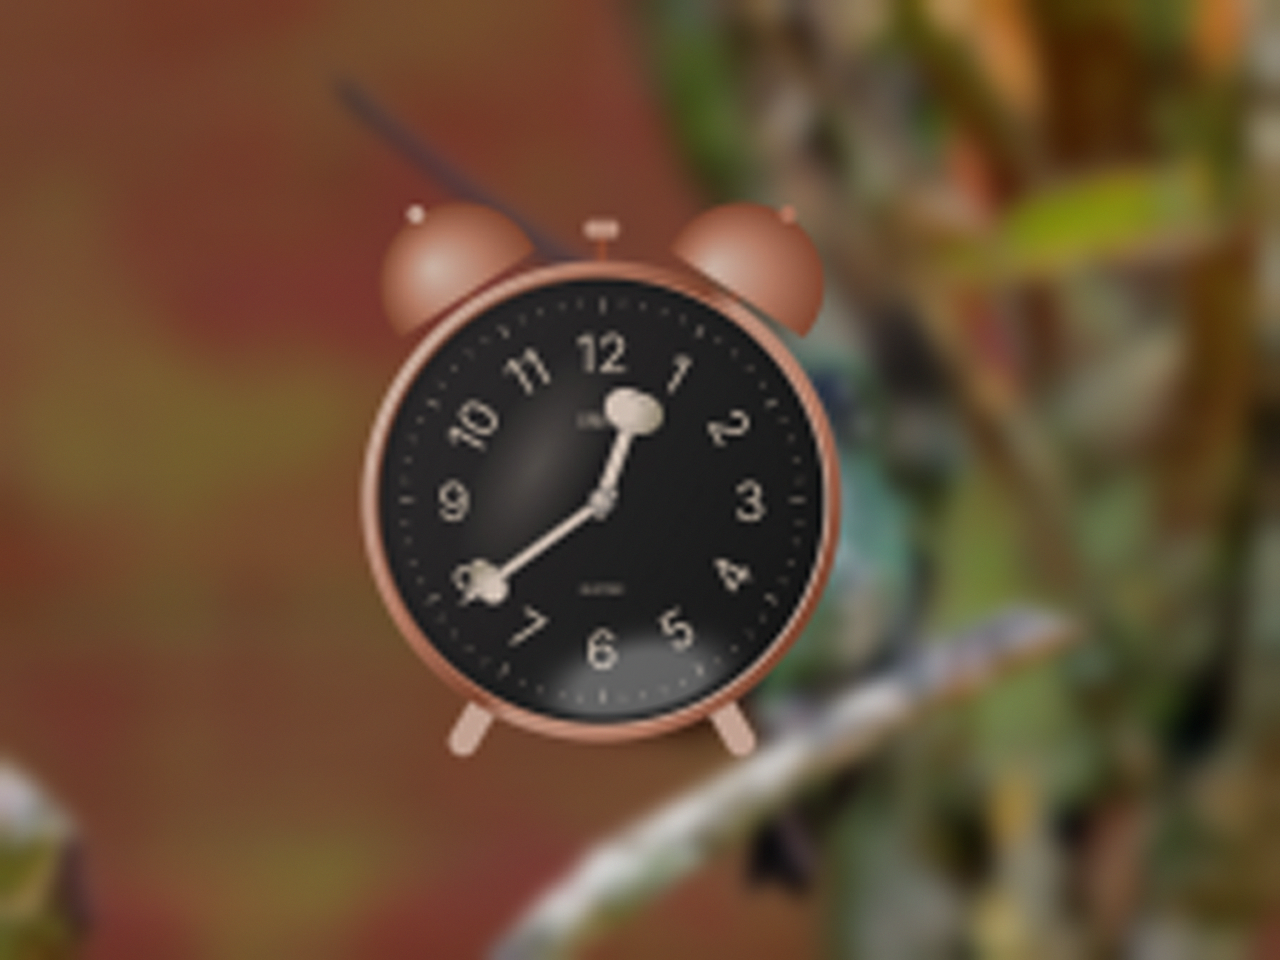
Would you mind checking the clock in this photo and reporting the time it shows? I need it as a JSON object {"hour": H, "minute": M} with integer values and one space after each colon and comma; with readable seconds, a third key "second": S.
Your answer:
{"hour": 12, "minute": 39}
